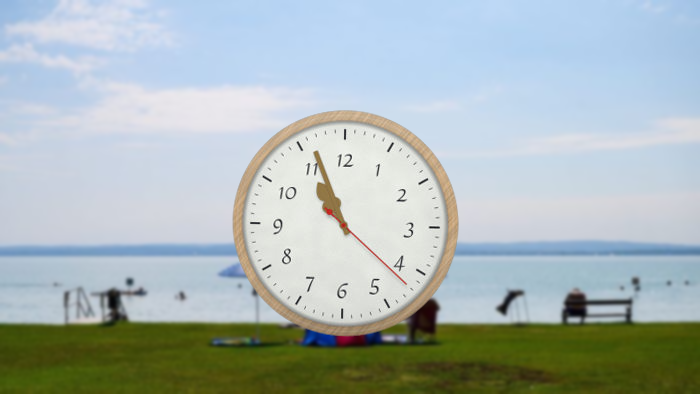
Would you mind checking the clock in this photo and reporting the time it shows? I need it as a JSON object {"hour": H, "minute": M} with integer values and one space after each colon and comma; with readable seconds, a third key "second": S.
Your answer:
{"hour": 10, "minute": 56, "second": 22}
